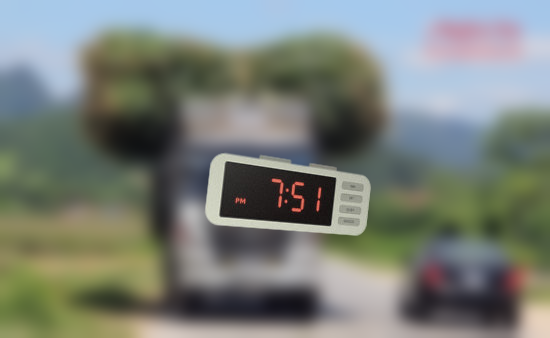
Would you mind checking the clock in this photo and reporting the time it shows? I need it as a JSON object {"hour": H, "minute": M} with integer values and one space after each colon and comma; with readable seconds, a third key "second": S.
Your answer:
{"hour": 7, "minute": 51}
